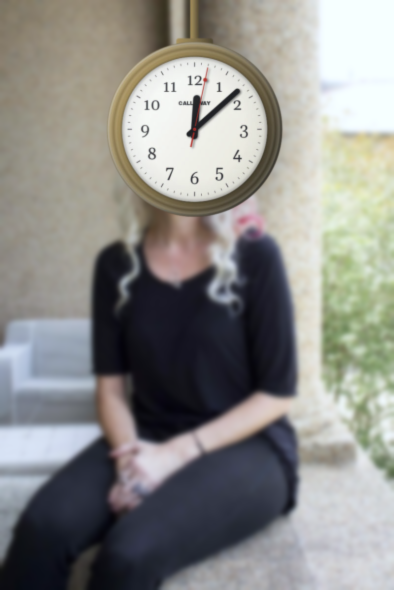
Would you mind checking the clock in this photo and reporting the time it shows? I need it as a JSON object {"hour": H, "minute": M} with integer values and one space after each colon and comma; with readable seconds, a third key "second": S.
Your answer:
{"hour": 12, "minute": 8, "second": 2}
